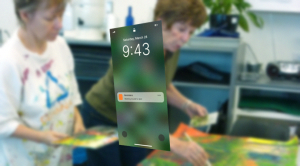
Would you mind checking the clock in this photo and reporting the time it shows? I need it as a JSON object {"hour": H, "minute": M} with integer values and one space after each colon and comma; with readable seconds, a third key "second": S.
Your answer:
{"hour": 9, "minute": 43}
